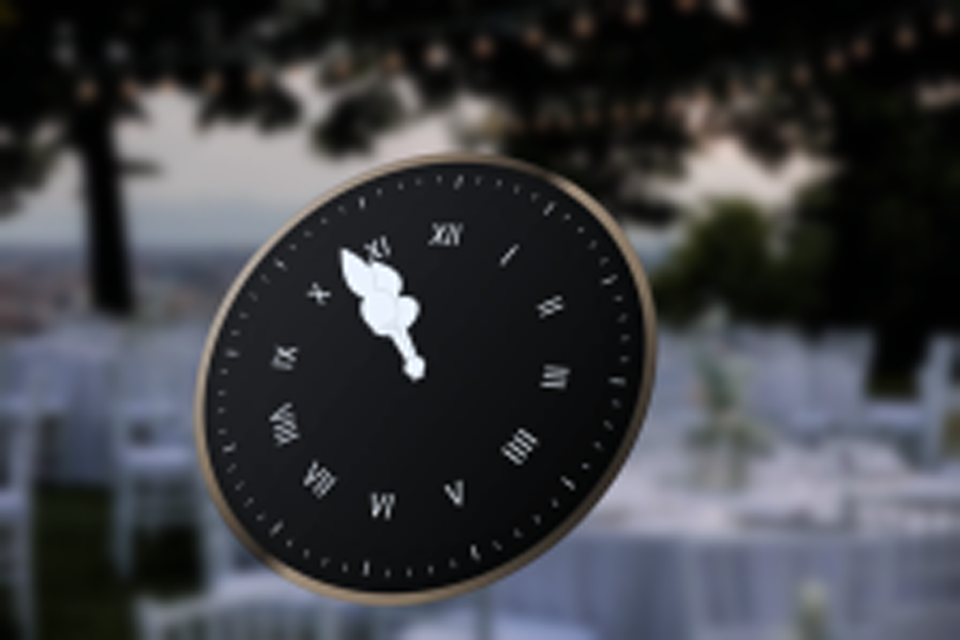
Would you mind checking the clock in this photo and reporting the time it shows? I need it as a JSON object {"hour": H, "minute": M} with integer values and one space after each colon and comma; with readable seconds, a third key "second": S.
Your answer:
{"hour": 10, "minute": 53}
